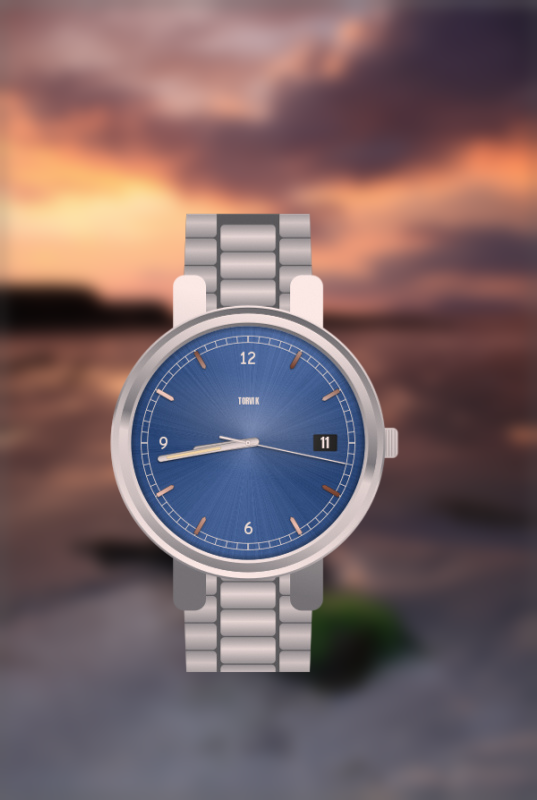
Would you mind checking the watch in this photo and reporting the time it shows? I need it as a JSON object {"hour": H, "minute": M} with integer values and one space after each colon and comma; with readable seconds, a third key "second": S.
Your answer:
{"hour": 8, "minute": 43, "second": 17}
